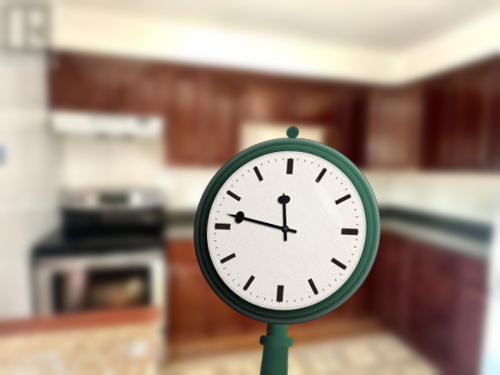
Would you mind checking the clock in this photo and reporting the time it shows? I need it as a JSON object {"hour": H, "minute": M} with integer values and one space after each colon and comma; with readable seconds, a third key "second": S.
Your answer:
{"hour": 11, "minute": 47}
